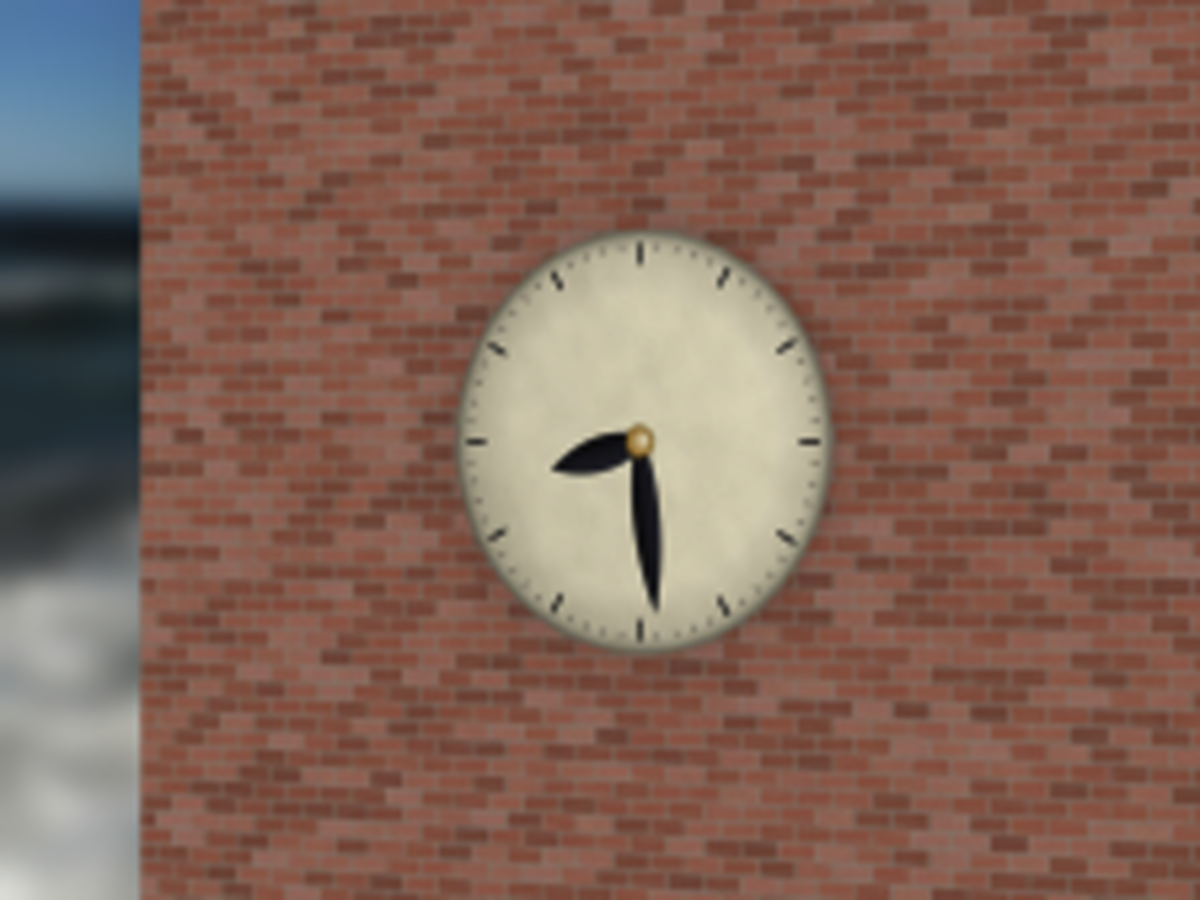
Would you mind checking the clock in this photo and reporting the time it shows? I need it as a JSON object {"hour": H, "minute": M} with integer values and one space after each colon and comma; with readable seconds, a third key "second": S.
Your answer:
{"hour": 8, "minute": 29}
